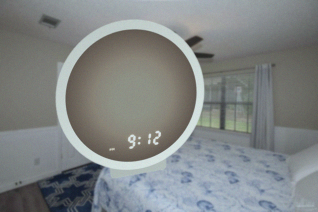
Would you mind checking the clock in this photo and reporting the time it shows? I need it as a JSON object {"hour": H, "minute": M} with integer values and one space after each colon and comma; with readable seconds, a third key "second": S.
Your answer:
{"hour": 9, "minute": 12}
